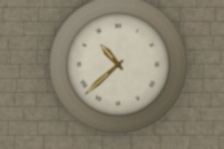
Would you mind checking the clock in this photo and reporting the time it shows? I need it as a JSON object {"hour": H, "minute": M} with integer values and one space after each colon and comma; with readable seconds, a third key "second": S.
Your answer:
{"hour": 10, "minute": 38}
